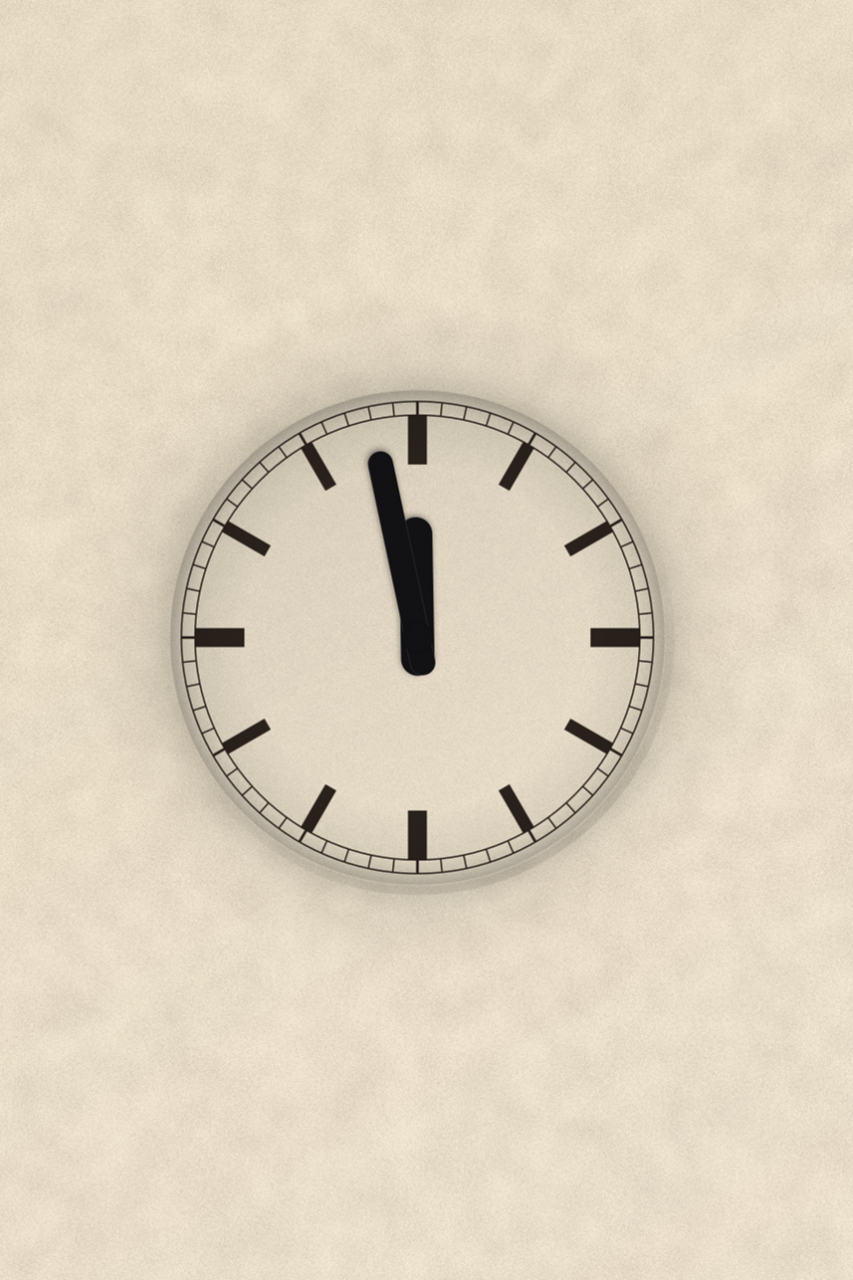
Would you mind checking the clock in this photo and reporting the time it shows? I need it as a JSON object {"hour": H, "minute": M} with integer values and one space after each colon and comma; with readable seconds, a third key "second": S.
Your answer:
{"hour": 11, "minute": 58}
